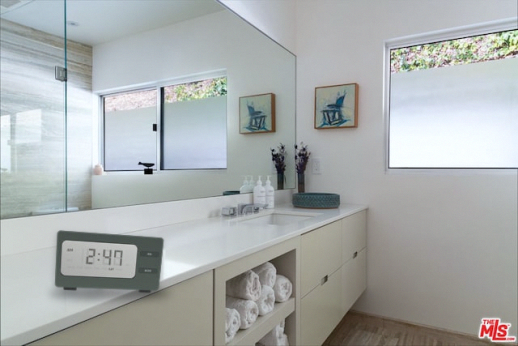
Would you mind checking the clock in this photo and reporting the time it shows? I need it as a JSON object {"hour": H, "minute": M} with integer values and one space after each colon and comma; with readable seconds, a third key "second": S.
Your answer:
{"hour": 2, "minute": 47}
